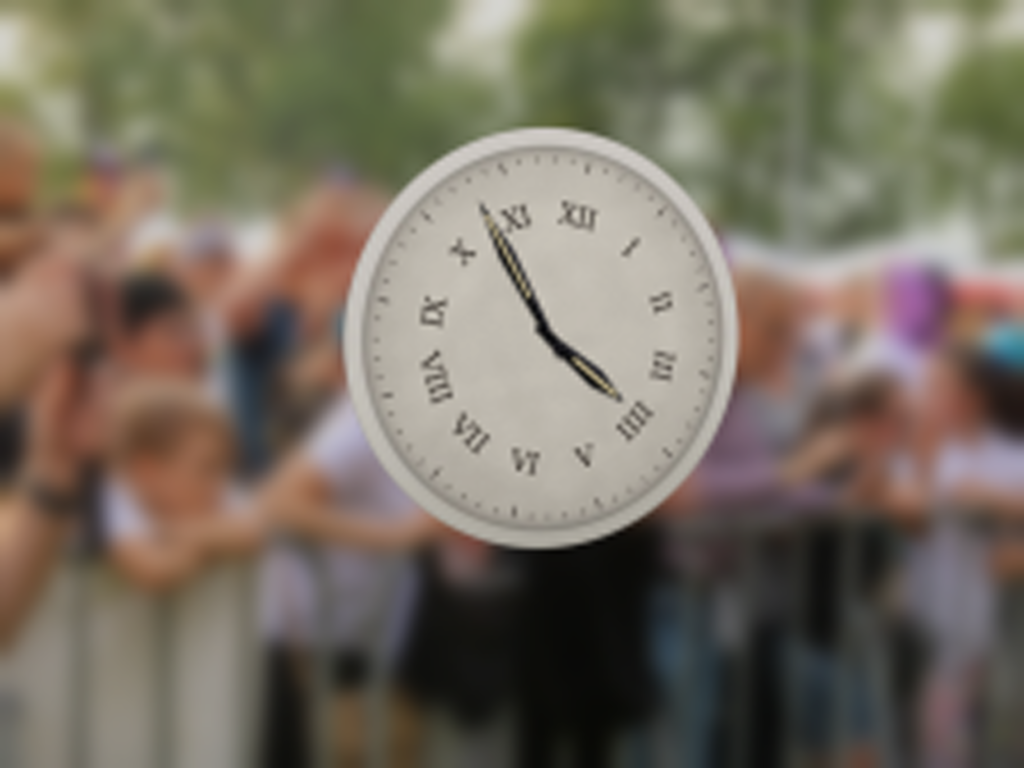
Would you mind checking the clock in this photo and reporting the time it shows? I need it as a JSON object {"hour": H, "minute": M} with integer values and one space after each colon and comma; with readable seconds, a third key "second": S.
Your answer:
{"hour": 3, "minute": 53}
